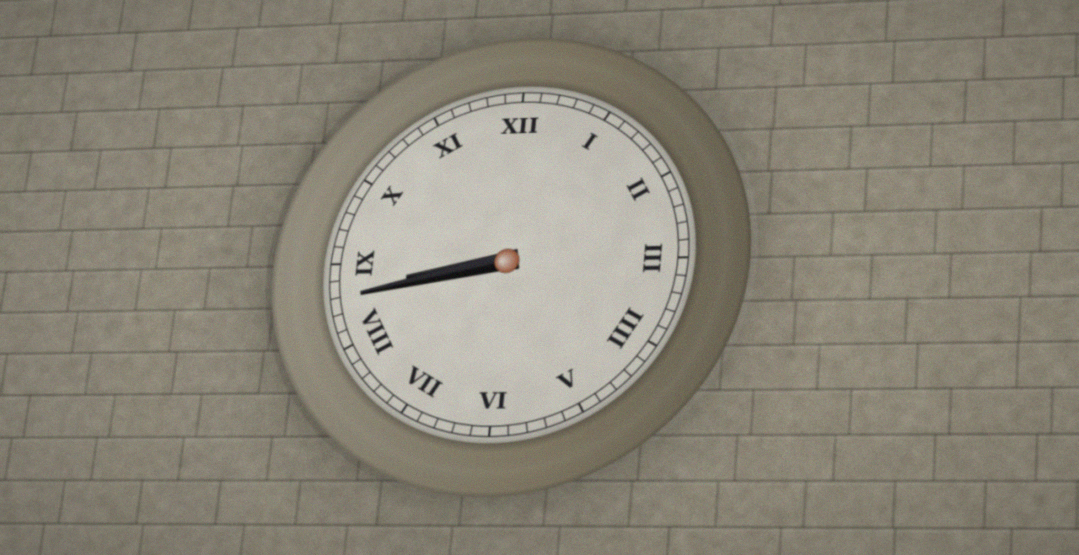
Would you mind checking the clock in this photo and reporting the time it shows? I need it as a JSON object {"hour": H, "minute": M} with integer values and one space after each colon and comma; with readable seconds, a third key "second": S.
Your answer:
{"hour": 8, "minute": 43}
